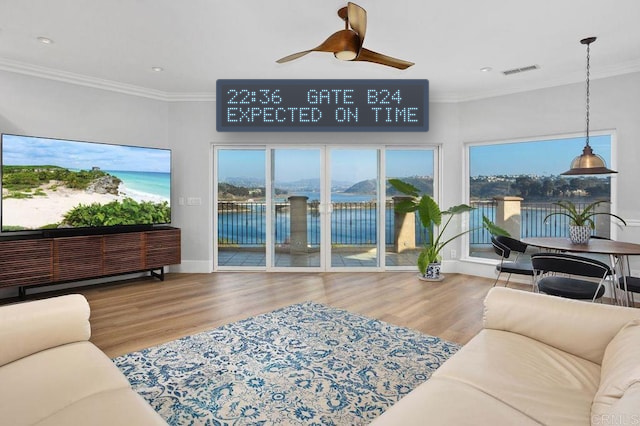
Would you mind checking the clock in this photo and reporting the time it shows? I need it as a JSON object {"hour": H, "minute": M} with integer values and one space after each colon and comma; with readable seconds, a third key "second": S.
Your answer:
{"hour": 22, "minute": 36}
